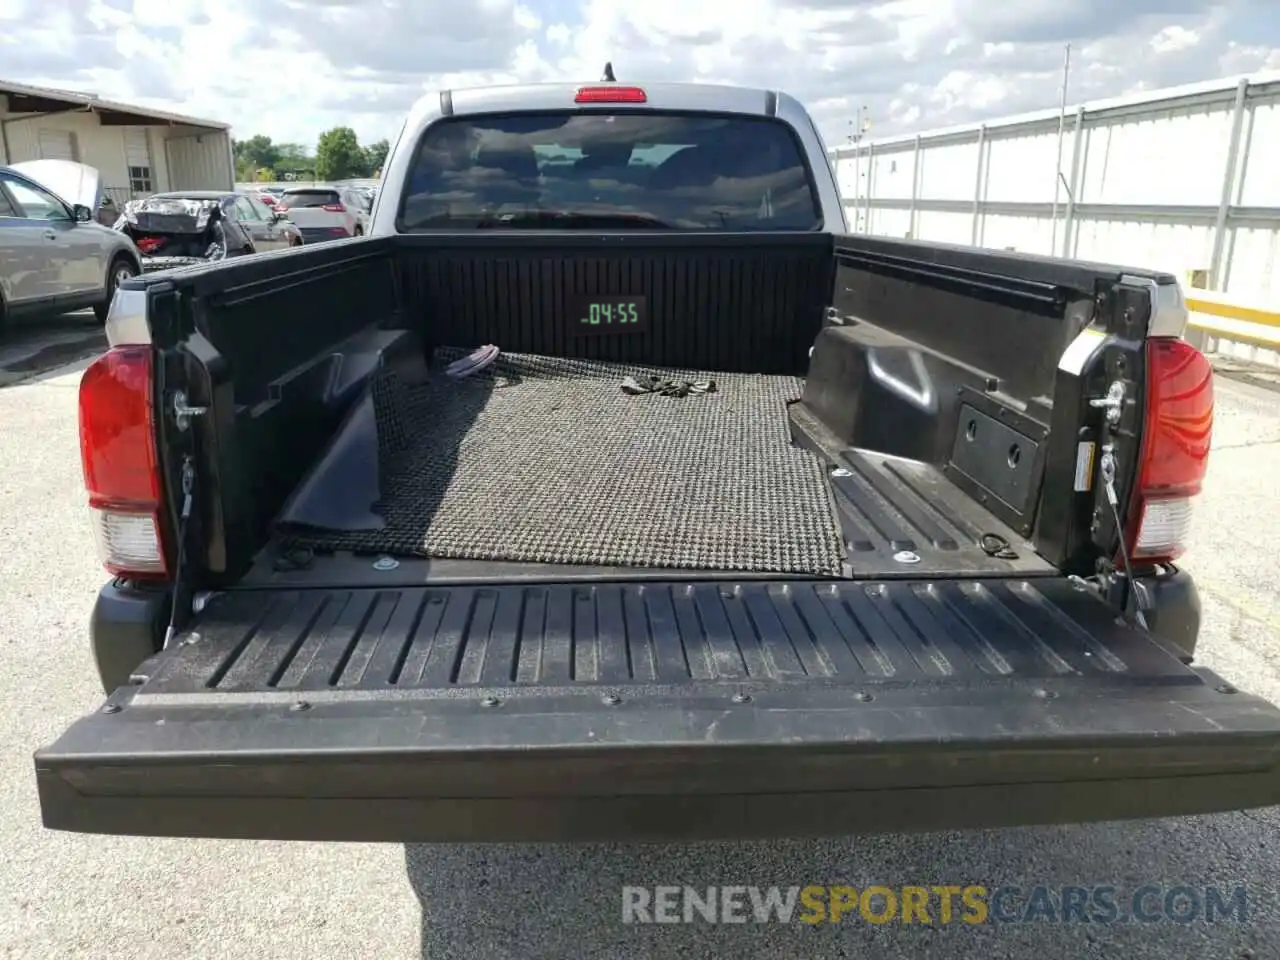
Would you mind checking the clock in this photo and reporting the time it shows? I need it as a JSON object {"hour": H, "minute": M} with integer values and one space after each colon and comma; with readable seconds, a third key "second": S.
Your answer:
{"hour": 4, "minute": 55}
